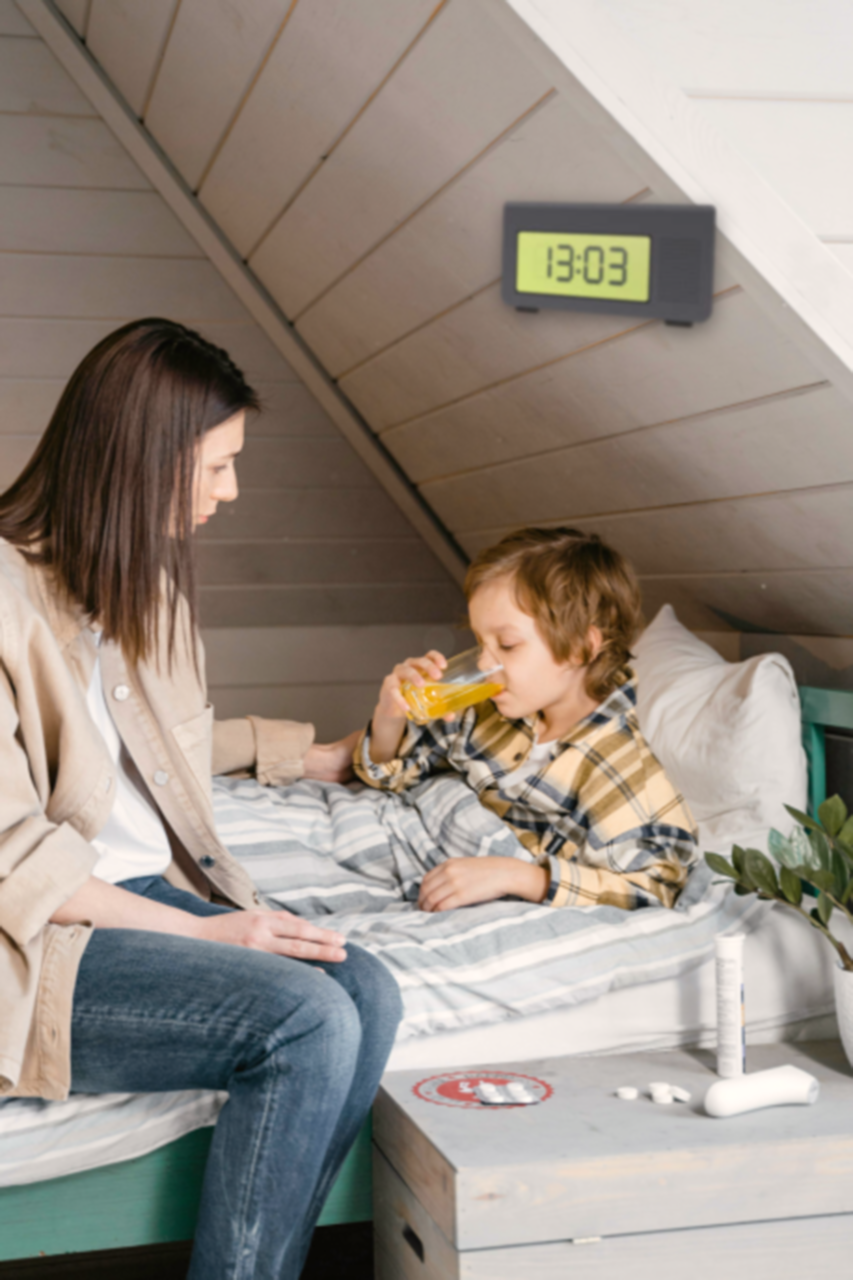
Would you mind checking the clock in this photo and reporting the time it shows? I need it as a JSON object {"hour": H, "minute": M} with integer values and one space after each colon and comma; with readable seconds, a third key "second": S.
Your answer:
{"hour": 13, "minute": 3}
